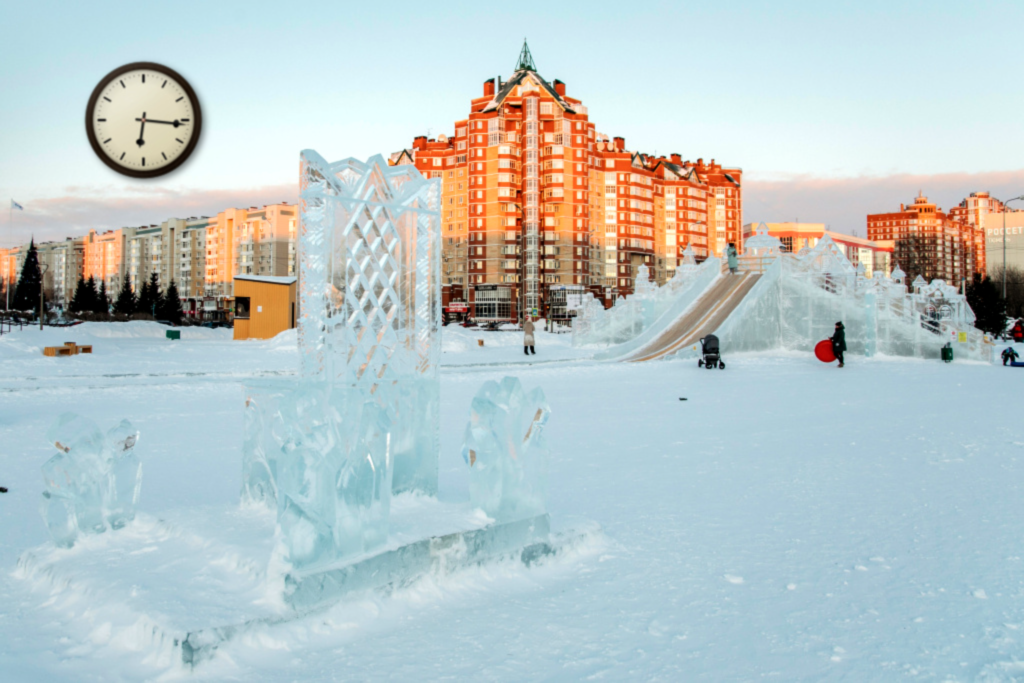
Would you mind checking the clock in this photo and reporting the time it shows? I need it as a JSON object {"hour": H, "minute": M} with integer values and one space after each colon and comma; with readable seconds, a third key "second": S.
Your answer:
{"hour": 6, "minute": 16}
